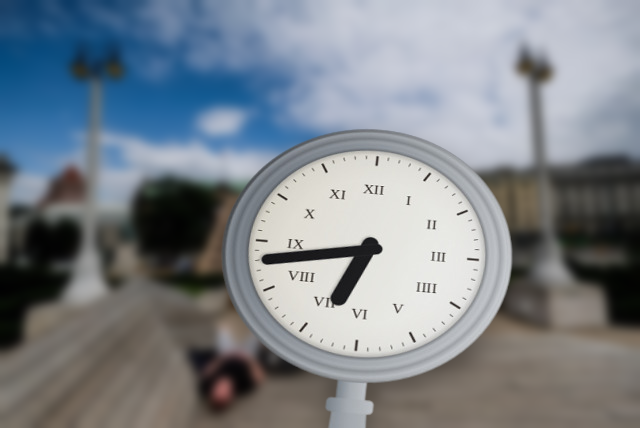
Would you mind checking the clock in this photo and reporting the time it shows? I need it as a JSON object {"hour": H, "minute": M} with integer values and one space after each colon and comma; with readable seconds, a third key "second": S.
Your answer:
{"hour": 6, "minute": 43}
